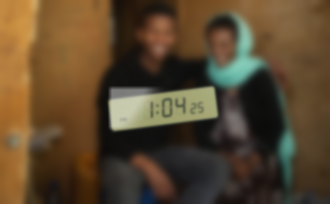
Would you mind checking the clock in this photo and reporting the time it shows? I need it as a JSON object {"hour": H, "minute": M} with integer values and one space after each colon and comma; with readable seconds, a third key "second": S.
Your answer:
{"hour": 1, "minute": 4}
